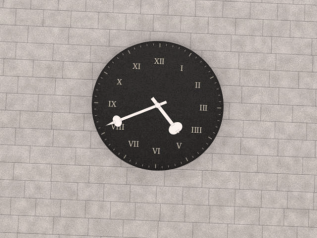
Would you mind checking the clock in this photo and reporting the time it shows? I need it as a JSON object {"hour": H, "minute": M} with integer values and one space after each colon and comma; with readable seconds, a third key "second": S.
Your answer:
{"hour": 4, "minute": 41}
